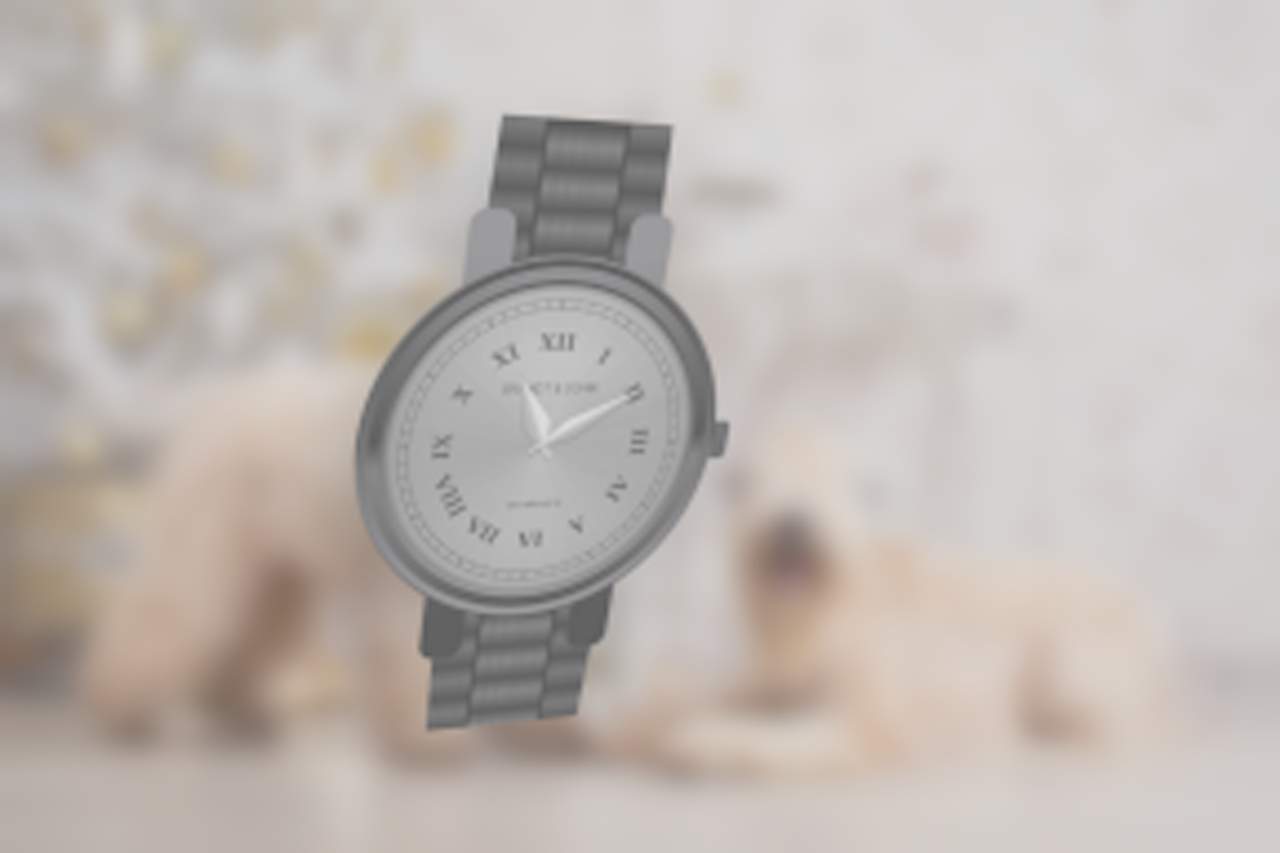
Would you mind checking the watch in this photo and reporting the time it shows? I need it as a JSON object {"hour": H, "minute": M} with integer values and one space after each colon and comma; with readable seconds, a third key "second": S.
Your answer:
{"hour": 11, "minute": 10}
